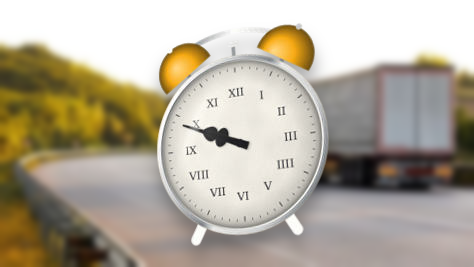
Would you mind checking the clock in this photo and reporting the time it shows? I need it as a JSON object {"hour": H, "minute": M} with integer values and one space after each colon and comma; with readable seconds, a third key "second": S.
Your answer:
{"hour": 9, "minute": 49}
